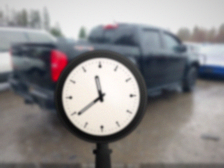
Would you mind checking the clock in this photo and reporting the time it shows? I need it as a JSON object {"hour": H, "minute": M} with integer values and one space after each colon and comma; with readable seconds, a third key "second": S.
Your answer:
{"hour": 11, "minute": 39}
